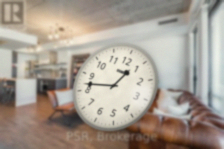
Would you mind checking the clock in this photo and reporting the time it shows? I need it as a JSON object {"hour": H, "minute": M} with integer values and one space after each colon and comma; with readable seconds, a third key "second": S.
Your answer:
{"hour": 12, "minute": 42}
